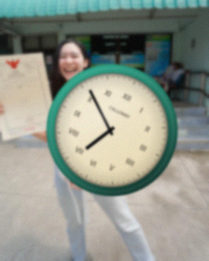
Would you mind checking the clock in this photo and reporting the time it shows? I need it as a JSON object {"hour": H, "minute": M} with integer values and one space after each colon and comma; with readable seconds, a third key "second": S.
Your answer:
{"hour": 6, "minute": 51}
